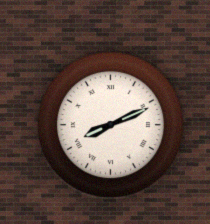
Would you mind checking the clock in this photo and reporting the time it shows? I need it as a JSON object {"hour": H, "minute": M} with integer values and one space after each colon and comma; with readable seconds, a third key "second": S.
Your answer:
{"hour": 8, "minute": 11}
